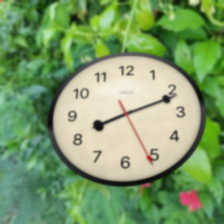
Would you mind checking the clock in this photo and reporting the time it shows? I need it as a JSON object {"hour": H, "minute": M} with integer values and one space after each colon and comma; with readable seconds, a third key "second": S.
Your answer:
{"hour": 8, "minute": 11, "second": 26}
